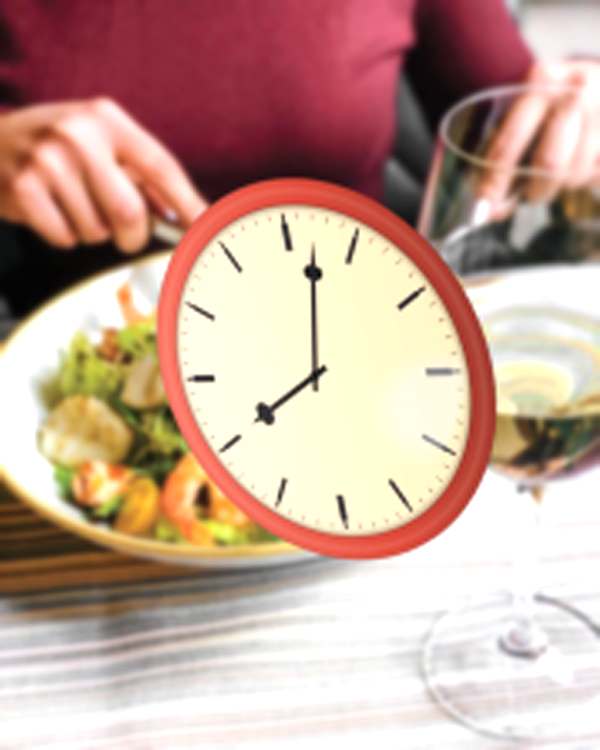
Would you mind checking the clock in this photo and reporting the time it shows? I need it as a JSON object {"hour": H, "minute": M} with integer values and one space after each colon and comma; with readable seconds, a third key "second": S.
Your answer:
{"hour": 8, "minute": 2}
